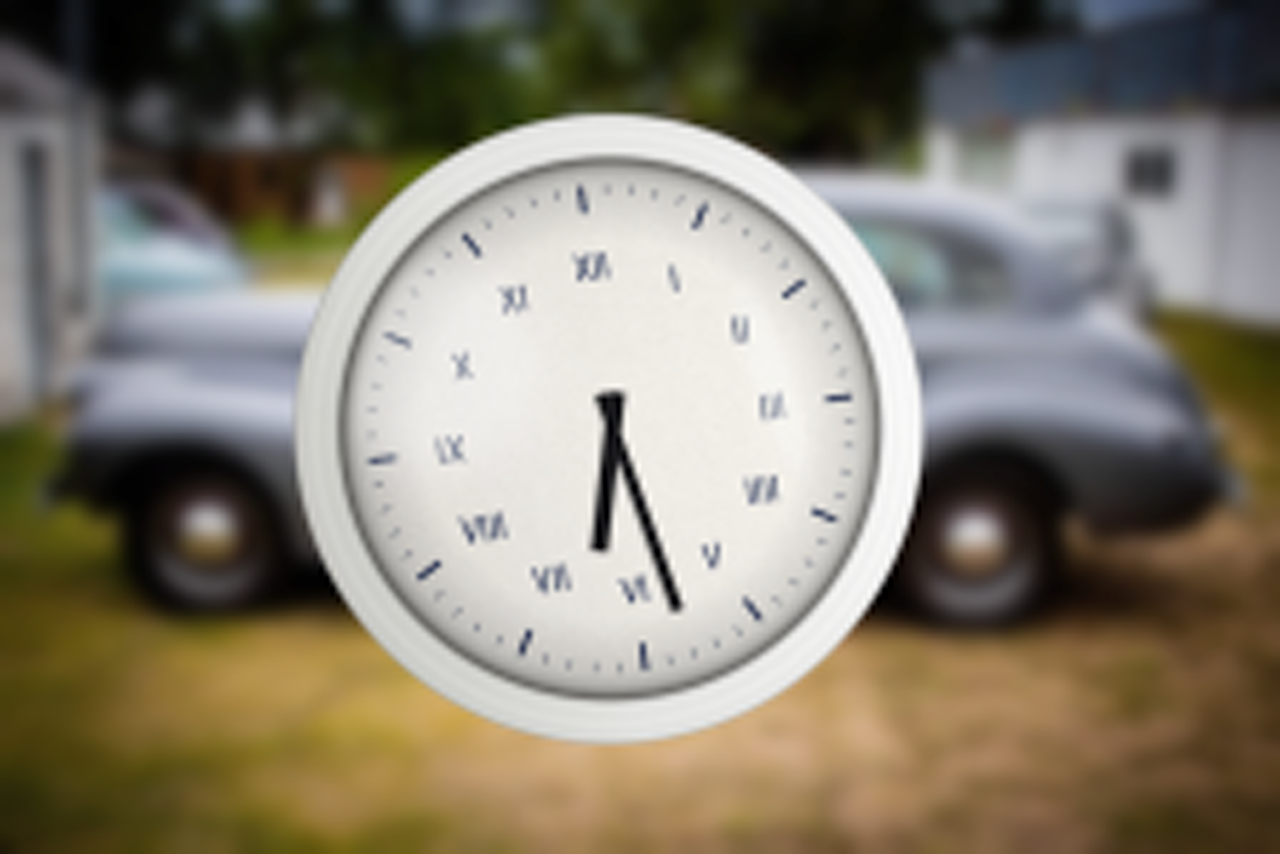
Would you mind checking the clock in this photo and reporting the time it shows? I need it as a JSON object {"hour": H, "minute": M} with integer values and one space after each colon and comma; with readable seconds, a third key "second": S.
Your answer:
{"hour": 6, "minute": 28}
